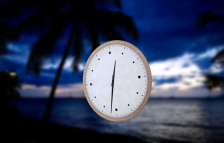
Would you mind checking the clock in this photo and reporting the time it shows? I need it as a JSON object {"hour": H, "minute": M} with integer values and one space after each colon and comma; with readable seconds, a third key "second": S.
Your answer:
{"hour": 12, "minute": 32}
